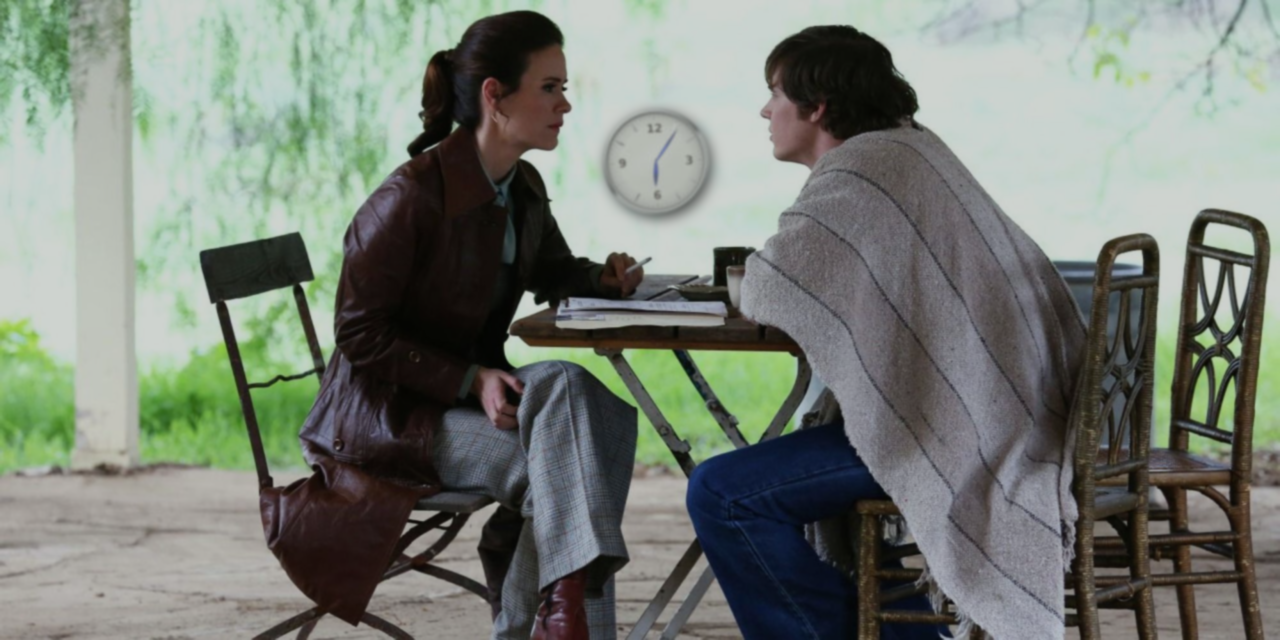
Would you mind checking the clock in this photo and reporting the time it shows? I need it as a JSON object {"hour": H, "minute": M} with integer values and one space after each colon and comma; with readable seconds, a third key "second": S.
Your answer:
{"hour": 6, "minute": 6}
